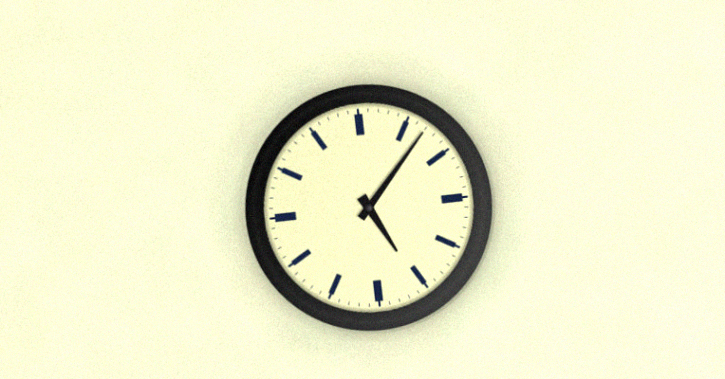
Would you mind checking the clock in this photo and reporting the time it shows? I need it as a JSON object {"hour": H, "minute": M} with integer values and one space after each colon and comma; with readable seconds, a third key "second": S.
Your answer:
{"hour": 5, "minute": 7}
